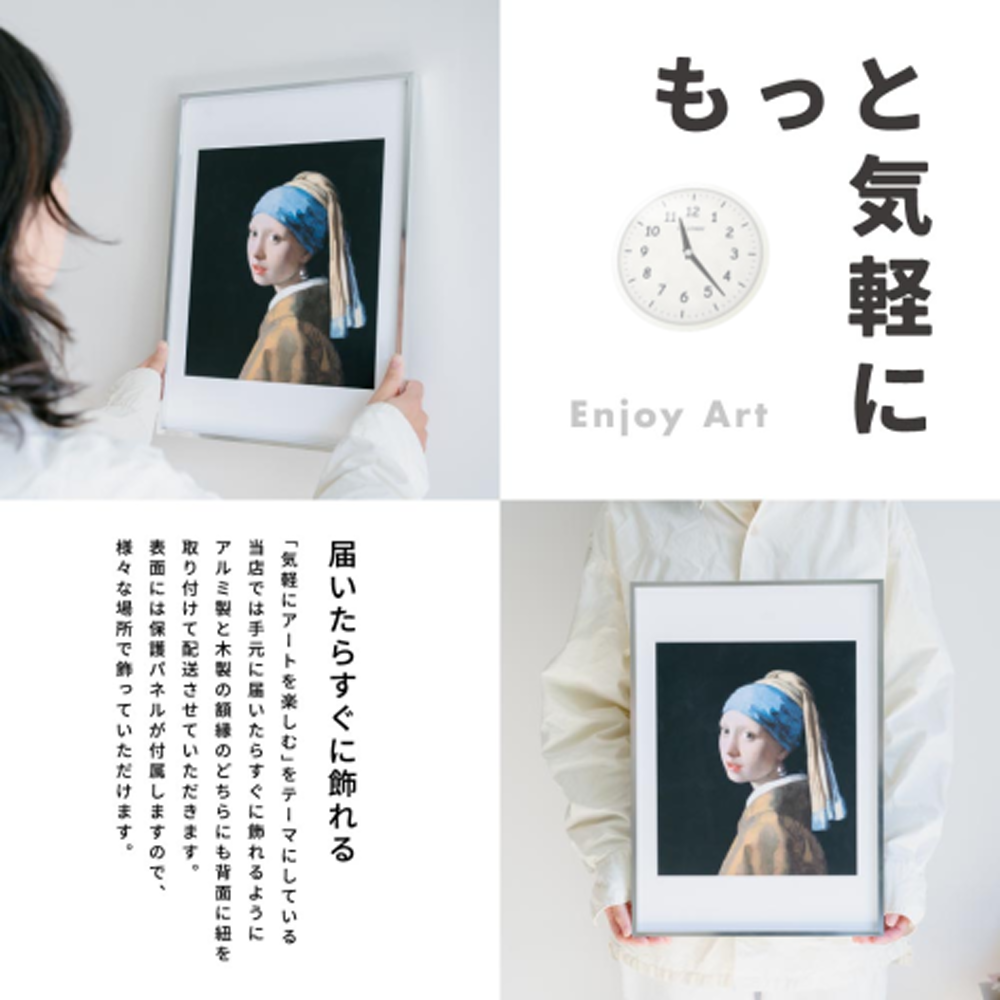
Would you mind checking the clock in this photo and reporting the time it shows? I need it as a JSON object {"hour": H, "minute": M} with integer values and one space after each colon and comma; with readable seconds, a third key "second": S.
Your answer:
{"hour": 11, "minute": 23}
